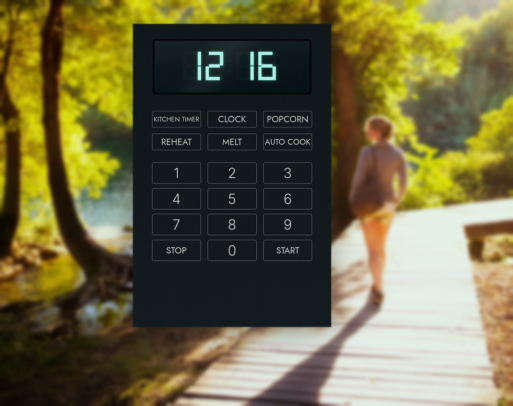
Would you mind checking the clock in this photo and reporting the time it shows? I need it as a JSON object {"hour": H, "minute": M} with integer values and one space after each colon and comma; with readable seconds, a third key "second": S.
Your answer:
{"hour": 12, "minute": 16}
